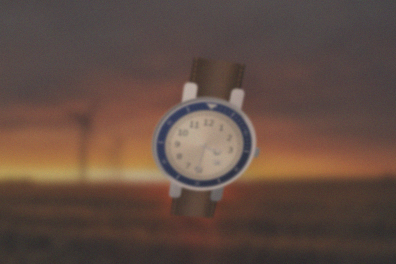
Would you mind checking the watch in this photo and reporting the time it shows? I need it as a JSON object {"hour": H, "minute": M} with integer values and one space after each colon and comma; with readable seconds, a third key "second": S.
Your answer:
{"hour": 3, "minute": 31}
